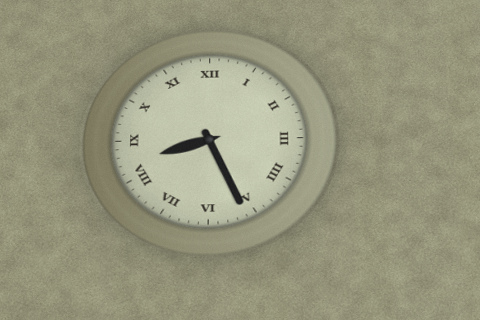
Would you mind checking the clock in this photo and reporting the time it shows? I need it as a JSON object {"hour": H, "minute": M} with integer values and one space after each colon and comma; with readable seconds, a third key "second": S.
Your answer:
{"hour": 8, "minute": 26}
